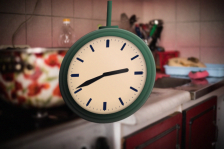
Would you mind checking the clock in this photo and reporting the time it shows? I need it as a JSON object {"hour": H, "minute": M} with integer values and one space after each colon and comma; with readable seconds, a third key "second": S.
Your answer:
{"hour": 2, "minute": 41}
